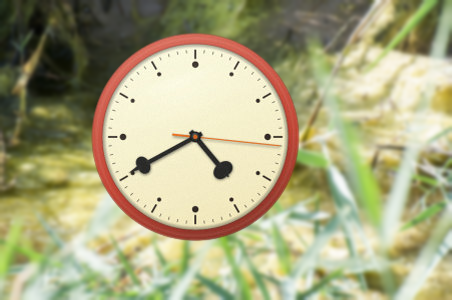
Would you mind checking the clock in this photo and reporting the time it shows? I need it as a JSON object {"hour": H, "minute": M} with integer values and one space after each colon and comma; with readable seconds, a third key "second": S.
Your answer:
{"hour": 4, "minute": 40, "second": 16}
